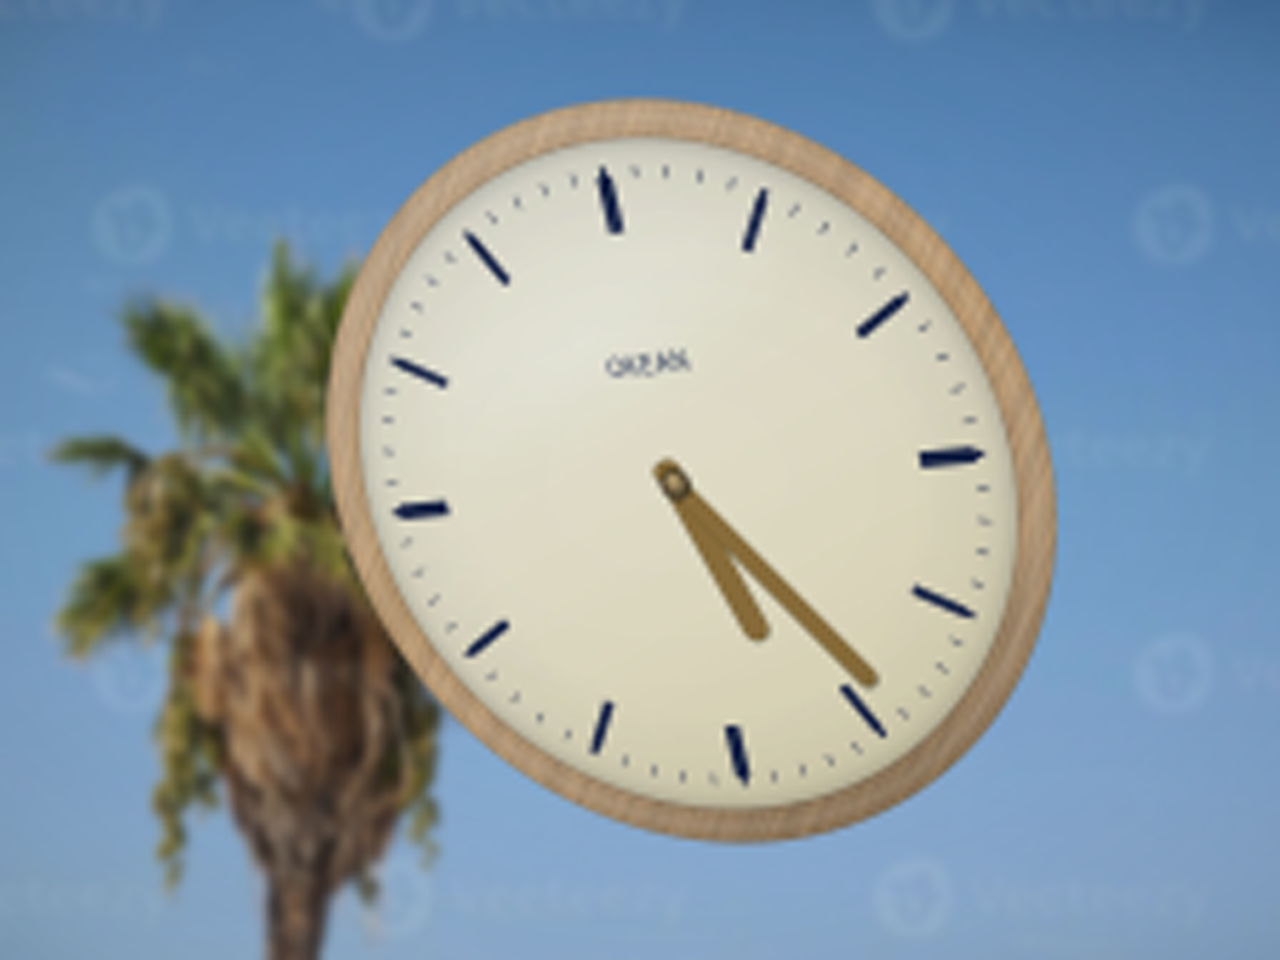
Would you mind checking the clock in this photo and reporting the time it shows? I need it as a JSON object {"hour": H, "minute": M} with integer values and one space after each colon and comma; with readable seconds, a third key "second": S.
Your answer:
{"hour": 5, "minute": 24}
